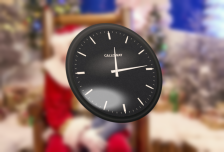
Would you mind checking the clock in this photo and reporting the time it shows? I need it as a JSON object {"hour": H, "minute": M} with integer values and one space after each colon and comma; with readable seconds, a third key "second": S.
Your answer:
{"hour": 12, "minute": 14}
